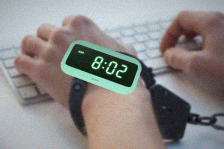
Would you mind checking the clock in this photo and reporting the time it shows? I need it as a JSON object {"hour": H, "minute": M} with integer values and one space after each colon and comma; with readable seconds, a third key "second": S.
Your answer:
{"hour": 8, "minute": 2}
